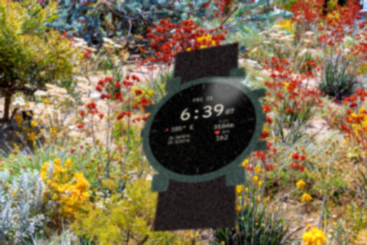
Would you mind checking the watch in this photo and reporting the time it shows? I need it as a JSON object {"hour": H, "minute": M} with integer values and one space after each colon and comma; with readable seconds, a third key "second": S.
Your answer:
{"hour": 6, "minute": 39}
